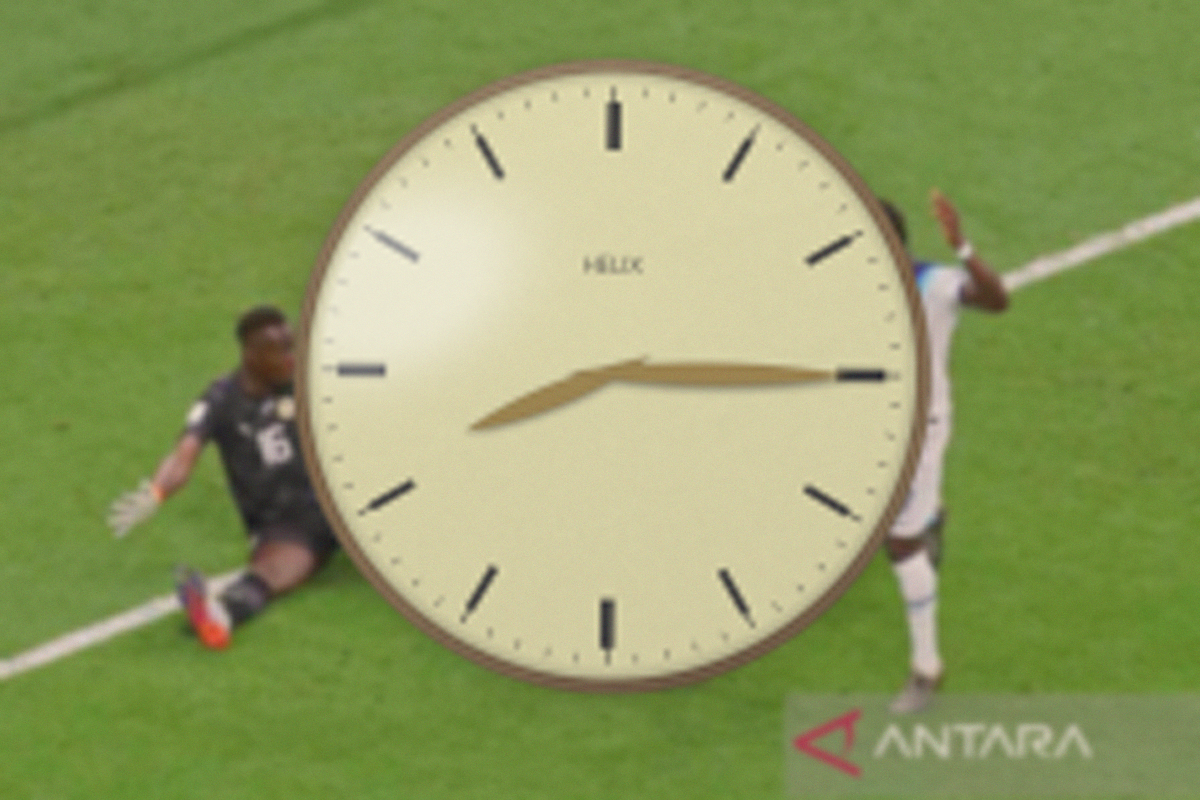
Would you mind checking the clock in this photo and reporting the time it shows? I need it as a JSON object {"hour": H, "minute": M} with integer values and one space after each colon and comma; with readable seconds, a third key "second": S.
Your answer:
{"hour": 8, "minute": 15}
